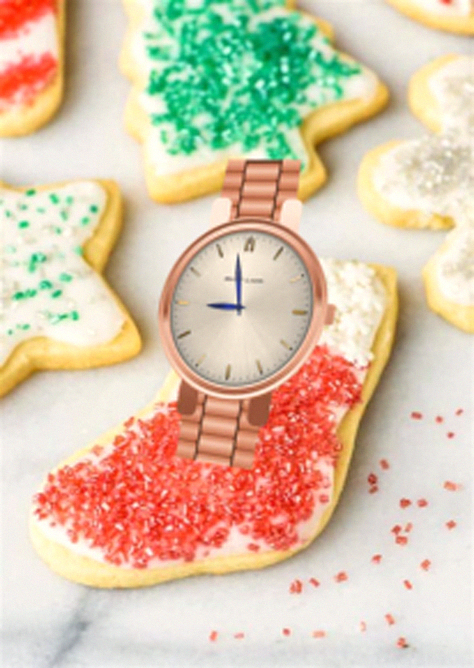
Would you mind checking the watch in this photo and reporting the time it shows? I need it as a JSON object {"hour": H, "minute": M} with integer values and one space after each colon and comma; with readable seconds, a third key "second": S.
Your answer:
{"hour": 8, "minute": 58}
